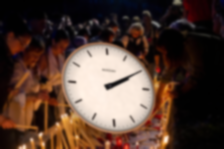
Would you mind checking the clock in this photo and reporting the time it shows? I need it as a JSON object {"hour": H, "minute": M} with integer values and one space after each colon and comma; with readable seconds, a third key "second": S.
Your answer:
{"hour": 2, "minute": 10}
